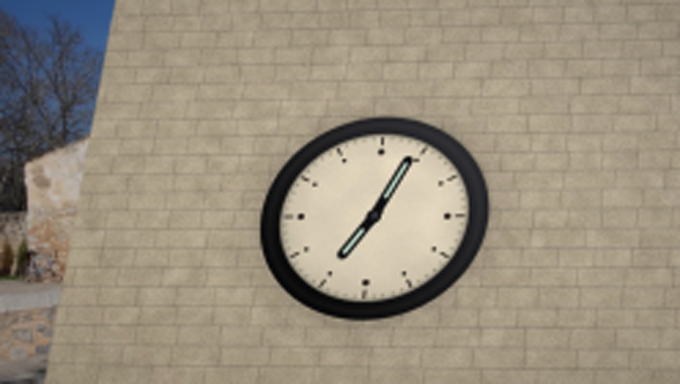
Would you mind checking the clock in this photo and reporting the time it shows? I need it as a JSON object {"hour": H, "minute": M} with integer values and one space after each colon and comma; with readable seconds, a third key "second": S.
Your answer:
{"hour": 7, "minute": 4}
